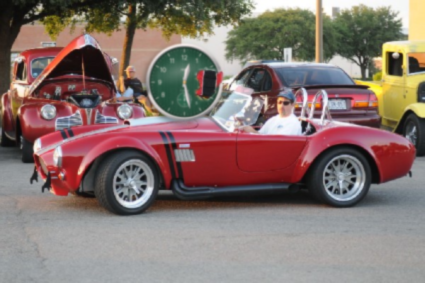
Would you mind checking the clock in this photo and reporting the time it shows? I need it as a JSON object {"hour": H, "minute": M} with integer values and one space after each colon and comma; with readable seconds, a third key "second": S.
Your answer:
{"hour": 12, "minute": 28}
